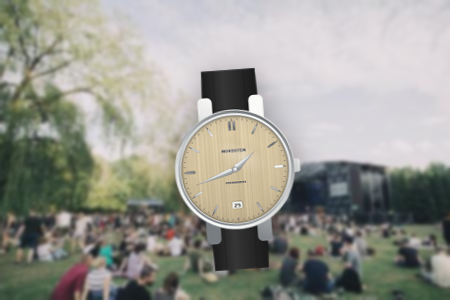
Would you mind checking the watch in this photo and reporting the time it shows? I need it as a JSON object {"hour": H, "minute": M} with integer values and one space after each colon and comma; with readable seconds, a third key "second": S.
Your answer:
{"hour": 1, "minute": 42}
